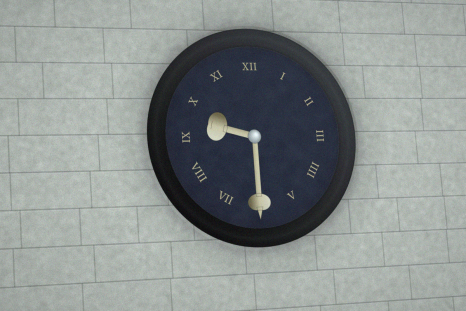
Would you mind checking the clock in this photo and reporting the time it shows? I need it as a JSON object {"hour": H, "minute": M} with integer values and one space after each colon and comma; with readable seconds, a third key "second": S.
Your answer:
{"hour": 9, "minute": 30}
